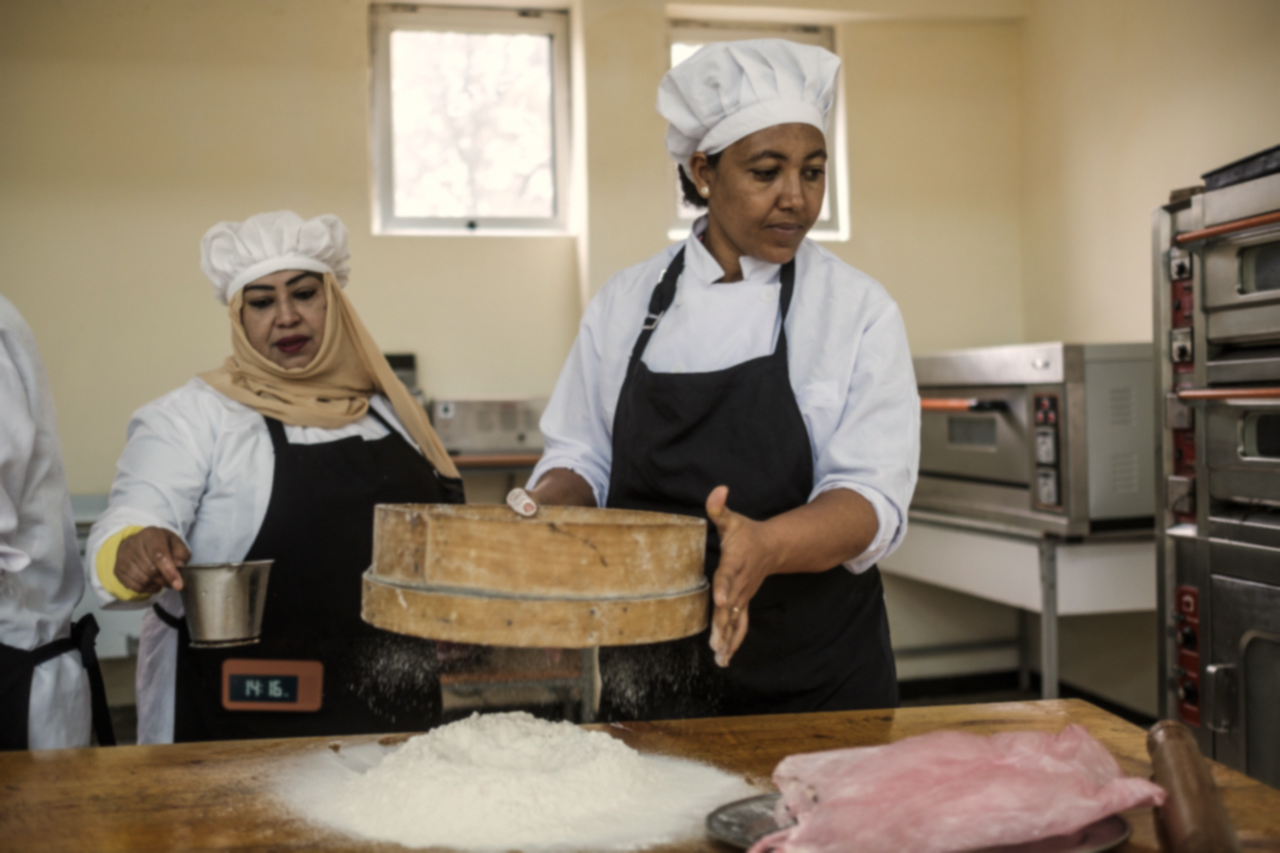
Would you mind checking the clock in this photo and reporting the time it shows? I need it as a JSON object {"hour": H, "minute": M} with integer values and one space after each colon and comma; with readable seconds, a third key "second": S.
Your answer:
{"hour": 14, "minute": 16}
